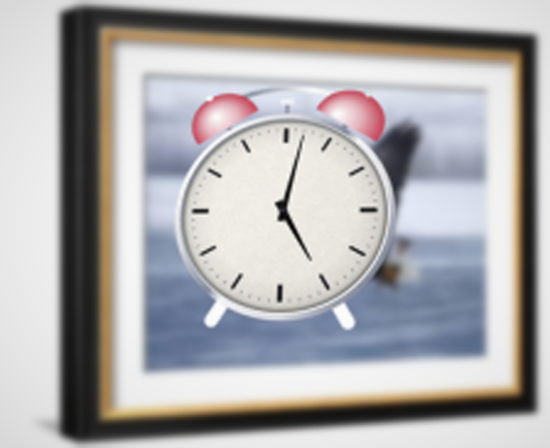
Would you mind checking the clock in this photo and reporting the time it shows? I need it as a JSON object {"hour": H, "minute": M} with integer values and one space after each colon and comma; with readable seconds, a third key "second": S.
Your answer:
{"hour": 5, "minute": 2}
